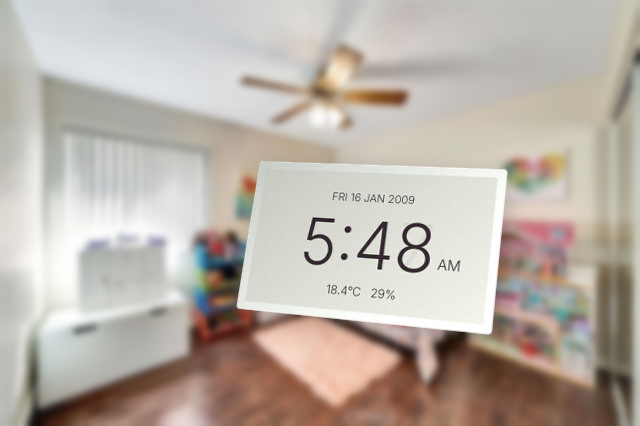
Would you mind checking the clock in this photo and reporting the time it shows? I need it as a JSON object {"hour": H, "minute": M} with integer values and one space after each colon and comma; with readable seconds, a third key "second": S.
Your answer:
{"hour": 5, "minute": 48}
